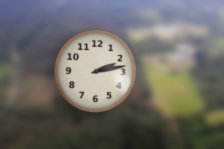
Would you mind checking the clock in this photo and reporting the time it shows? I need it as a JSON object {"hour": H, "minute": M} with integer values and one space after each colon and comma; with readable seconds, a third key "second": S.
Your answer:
{"hour": 2, "minute": 13}
